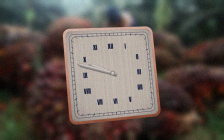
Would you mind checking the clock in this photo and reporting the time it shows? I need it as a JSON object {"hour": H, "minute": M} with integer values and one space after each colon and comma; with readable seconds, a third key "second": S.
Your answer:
{"hour": 9, "minute": 48}
